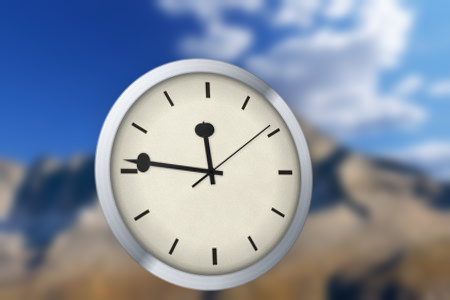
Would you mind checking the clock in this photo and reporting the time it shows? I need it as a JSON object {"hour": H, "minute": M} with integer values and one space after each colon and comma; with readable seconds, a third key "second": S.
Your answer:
{"hour": 11, "minute": 46, "second": 9}
